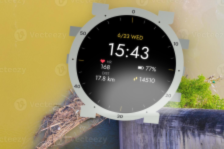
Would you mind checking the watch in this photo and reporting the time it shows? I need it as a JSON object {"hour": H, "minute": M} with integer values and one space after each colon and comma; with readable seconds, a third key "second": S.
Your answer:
{"hour": 15, "minute": 43}
